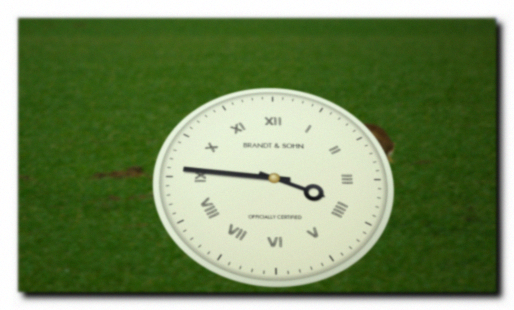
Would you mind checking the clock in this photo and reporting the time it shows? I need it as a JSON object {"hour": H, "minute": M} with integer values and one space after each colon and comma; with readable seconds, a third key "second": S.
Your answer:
{"hour": 3, "minute": 46}
